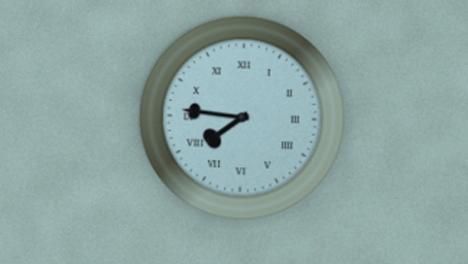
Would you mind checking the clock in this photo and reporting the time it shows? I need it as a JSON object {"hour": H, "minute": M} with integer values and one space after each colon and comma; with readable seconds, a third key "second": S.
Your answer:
{"hour": 7, "minute": 46}
